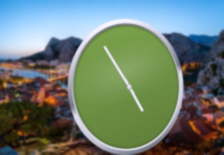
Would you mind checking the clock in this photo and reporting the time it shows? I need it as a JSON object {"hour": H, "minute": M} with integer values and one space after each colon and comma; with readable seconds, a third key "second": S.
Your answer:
{"hour": 4, "minute": 54}
